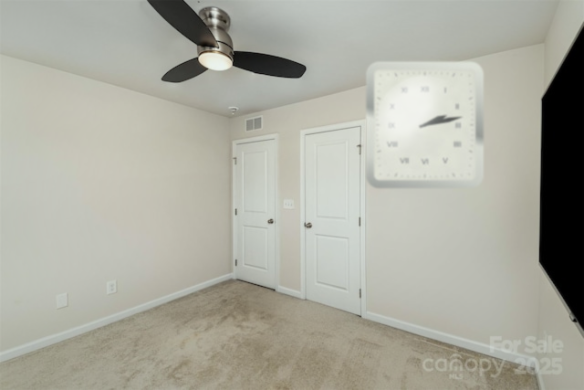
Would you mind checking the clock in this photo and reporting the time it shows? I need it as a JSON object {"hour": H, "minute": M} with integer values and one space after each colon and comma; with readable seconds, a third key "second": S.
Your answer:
{"hour": 2, "minute": 13}
